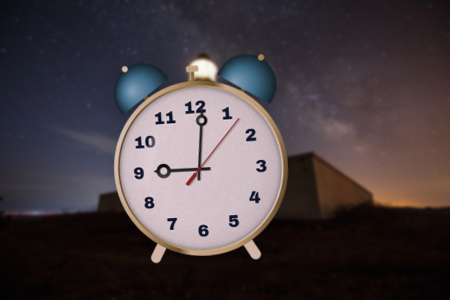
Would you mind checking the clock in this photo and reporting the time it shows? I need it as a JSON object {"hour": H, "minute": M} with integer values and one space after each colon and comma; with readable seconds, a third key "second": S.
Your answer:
{"hour": 9, "minute": 1, "second": 7}
